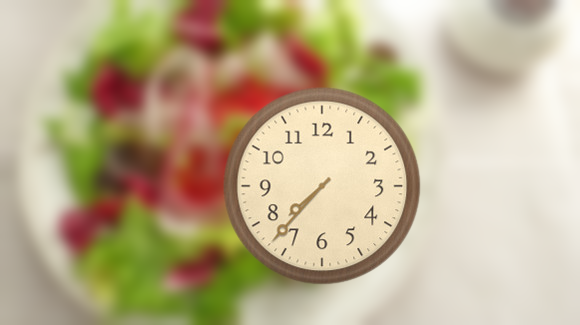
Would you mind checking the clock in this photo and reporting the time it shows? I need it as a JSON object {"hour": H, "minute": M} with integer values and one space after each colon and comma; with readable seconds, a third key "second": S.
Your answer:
{"hour": 7, "minute": 37}
